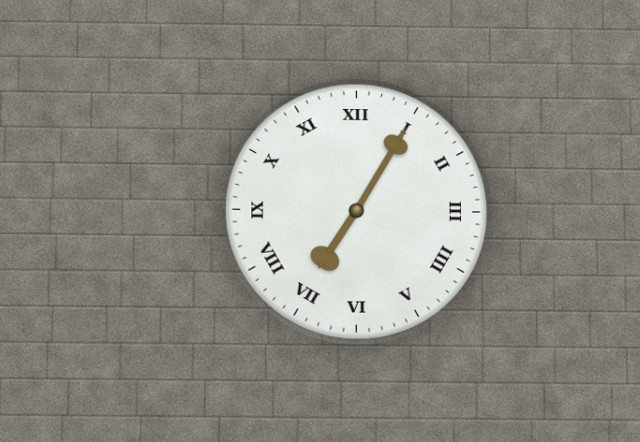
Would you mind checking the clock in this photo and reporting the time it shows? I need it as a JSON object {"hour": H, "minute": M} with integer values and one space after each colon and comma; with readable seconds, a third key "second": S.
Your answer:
{"hour": 7, "minute": 5}
